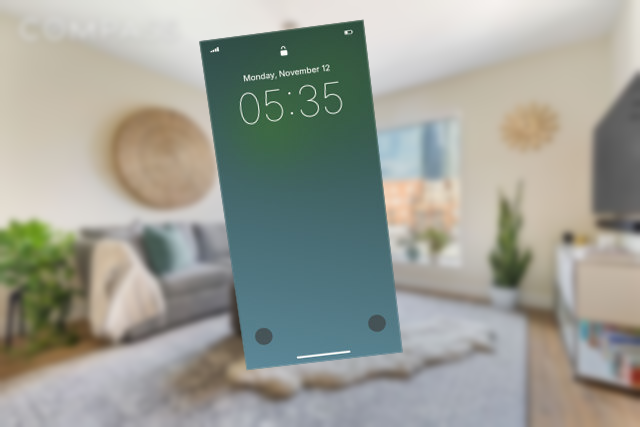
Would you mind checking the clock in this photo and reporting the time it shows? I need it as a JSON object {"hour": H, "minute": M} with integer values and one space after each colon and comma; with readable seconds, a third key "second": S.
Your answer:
{"hour": 5, "minute": 35}
